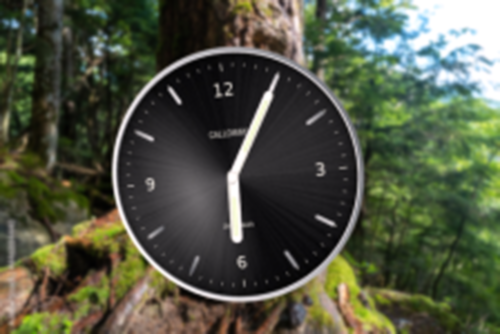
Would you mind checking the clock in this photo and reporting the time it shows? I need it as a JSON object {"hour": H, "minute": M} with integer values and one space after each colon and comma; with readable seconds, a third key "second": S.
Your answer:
{"hour": 6, "minute": 5}
